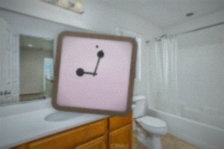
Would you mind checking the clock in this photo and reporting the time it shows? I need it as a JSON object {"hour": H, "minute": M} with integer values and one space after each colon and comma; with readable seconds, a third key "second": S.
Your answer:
{"hour": 9, "minute": 2}
